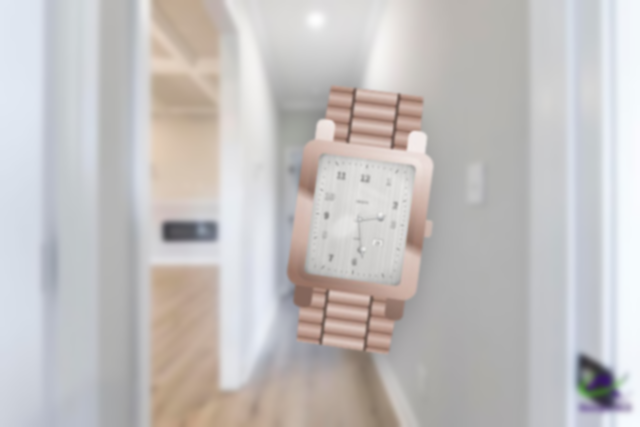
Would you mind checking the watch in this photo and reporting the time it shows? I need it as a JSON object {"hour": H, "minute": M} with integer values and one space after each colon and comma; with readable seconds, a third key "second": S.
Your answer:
{"hour": 2, "minute": 28}
